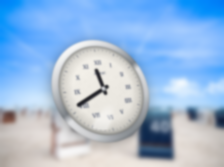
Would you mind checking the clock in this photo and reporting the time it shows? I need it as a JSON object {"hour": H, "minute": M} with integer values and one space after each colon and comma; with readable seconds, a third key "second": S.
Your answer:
{"hour": 11, "minute": 41}
